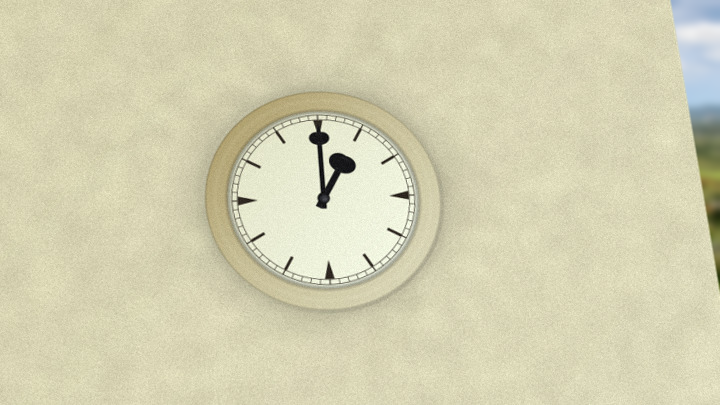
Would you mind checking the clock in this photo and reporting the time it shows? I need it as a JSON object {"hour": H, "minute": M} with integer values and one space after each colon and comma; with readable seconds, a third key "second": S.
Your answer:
{"hour": 1, "minute": 0}
